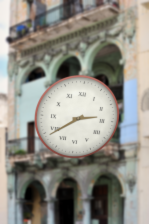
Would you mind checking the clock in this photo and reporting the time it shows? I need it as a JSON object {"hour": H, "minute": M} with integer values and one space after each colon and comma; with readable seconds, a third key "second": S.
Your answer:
{"hour": 2, "minute": 39}
